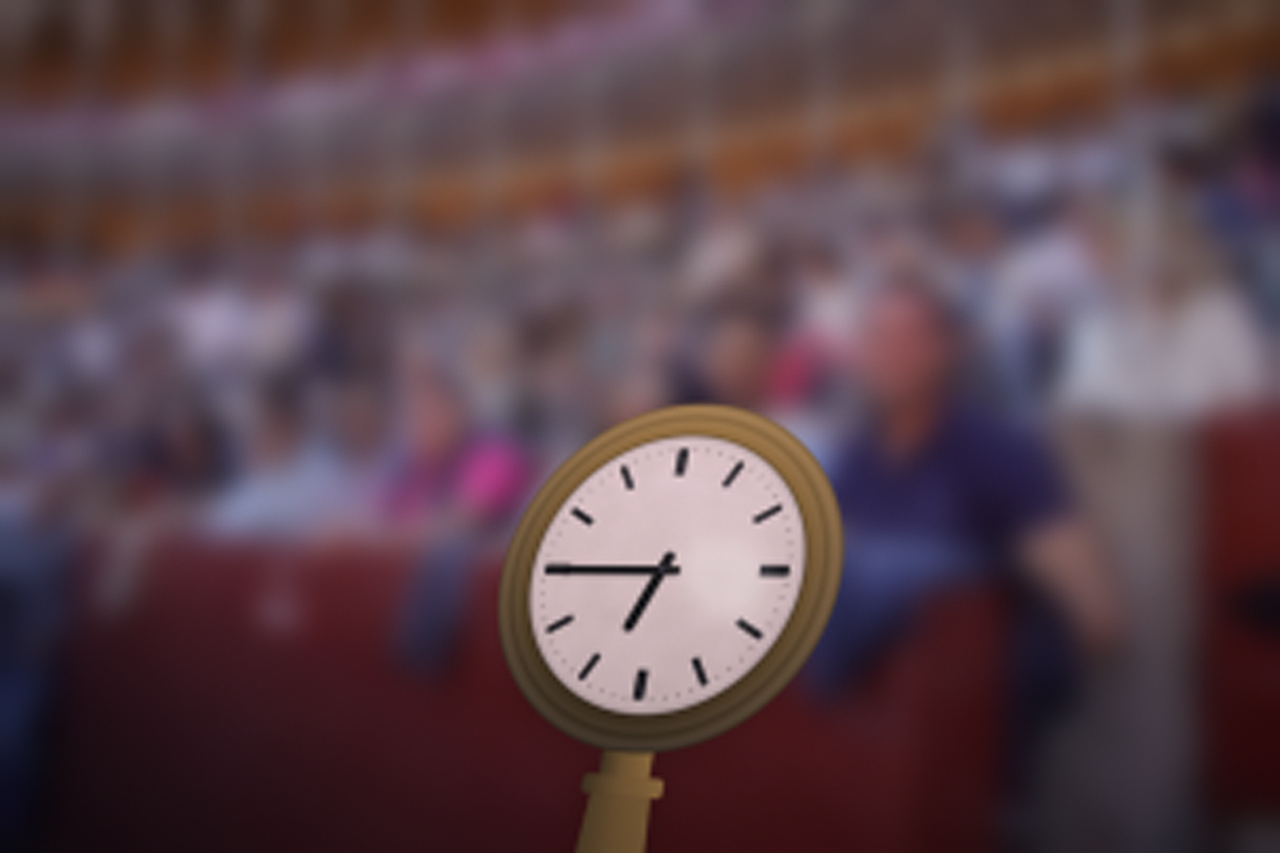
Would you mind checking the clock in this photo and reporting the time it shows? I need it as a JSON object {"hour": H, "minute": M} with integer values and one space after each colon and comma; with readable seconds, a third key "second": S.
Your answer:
{"hour": 6, "minute": 45}
